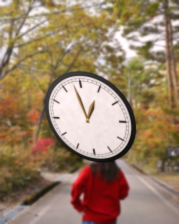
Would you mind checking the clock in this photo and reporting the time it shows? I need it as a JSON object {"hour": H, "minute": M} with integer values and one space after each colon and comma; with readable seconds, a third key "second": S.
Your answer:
{"hour": 12, "minute": 58}
